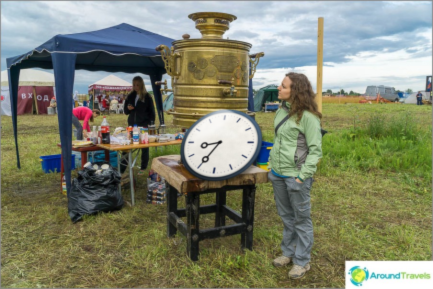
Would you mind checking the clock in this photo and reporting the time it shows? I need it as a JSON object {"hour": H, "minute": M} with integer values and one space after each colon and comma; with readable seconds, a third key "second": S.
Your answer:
{"hour": 8, "minute": 35}
